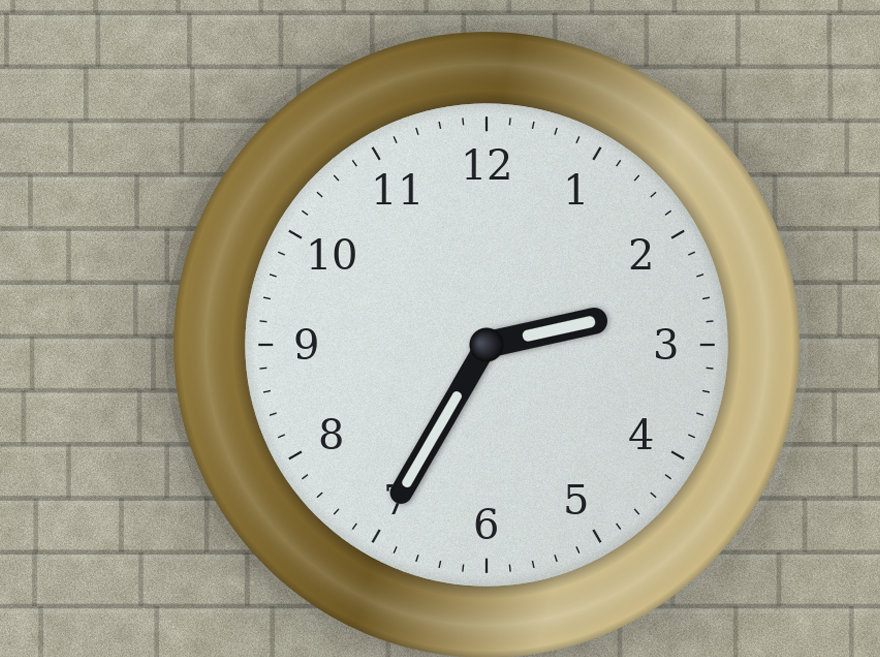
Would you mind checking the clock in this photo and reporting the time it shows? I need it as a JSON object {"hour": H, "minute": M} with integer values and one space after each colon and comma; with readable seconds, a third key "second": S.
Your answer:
{"hour": 2, "minute": 35}
